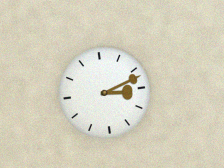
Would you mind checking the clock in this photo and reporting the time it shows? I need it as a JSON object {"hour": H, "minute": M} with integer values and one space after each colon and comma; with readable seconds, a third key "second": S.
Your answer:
{"hour": 3, "minute": 12}
